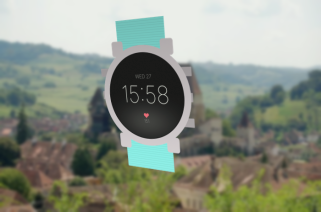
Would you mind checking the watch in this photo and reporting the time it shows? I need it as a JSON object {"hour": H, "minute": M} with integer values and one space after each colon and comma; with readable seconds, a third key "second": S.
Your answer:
{"hour": 15, "minute": 58}
